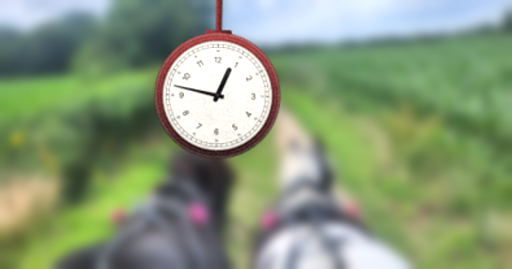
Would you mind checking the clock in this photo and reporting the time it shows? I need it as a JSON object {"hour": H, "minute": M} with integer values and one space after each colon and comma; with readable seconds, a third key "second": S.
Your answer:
{"hour": 12, "minute": 47}
